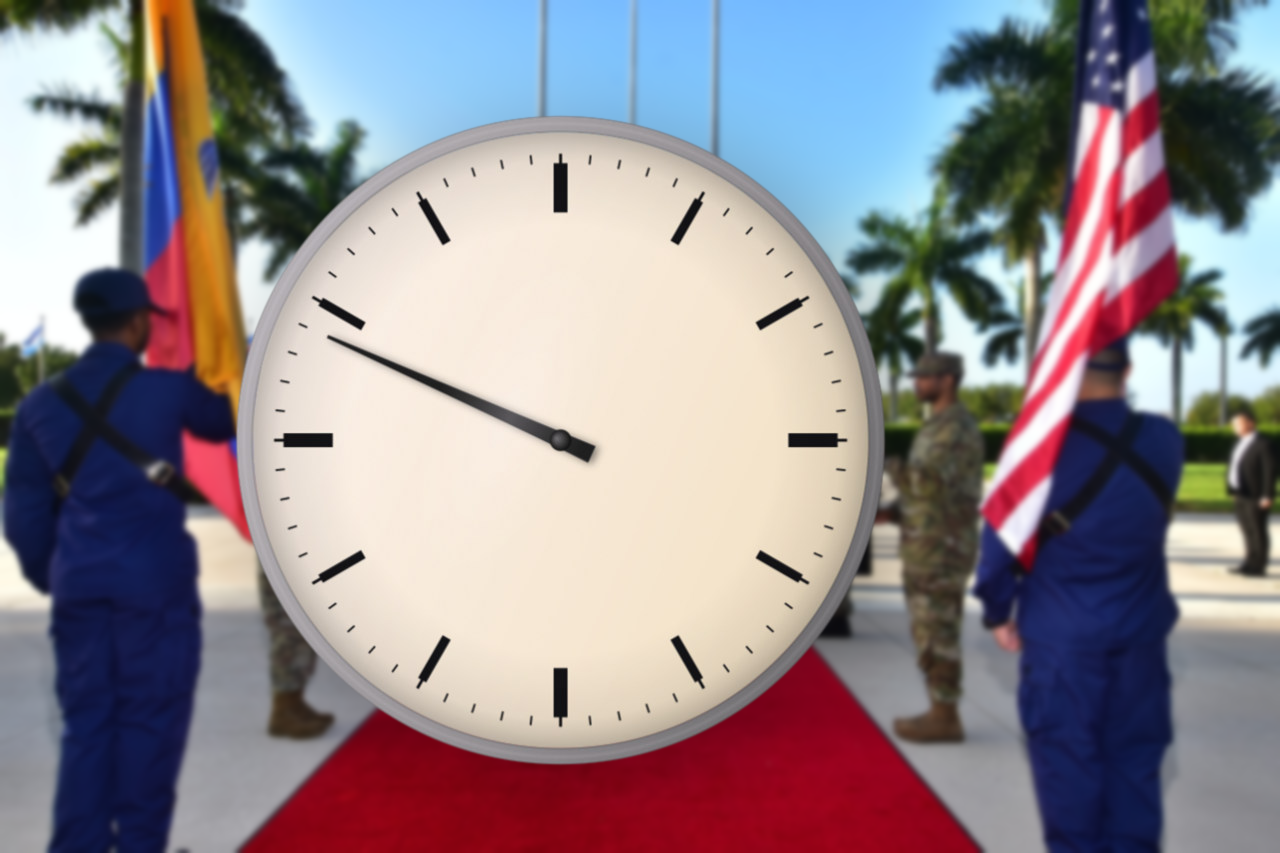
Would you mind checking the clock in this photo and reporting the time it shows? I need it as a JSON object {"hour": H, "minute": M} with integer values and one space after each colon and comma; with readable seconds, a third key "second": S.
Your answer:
{"hour": 9, "minute": 49}
